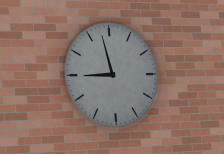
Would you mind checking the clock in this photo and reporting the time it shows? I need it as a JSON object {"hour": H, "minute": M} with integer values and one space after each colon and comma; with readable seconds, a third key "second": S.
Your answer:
{"hour": 8, "minute": 58}
